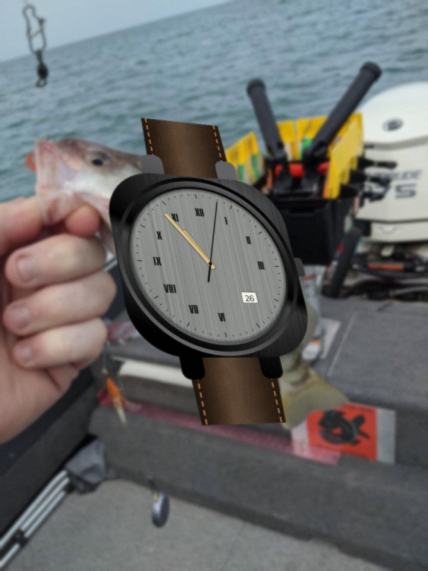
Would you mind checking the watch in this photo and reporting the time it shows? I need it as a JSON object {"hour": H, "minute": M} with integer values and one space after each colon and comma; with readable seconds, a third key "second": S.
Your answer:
{"hour": 10, "minute": 54, "second": 3}
